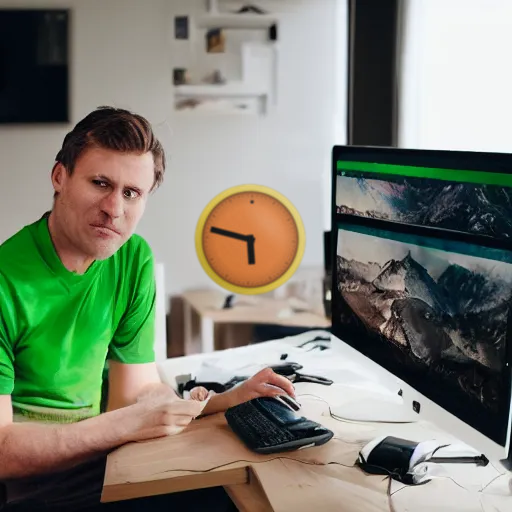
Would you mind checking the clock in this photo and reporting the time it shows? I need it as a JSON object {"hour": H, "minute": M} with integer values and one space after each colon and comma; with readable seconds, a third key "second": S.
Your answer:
{"hour": 5, "minute": 47}
